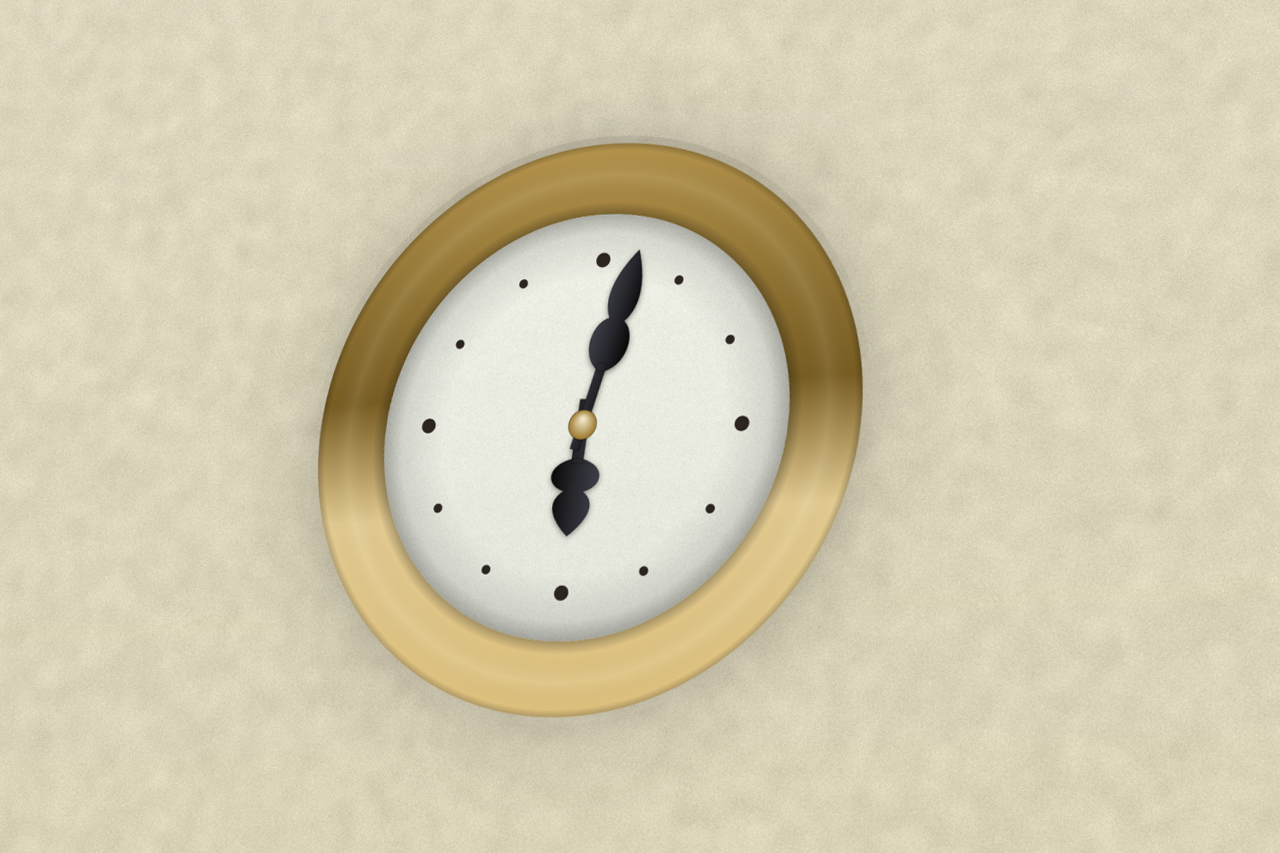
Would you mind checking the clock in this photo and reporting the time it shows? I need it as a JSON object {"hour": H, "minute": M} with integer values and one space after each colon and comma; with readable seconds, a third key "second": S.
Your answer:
{"hour": 6, "minute": 2}
